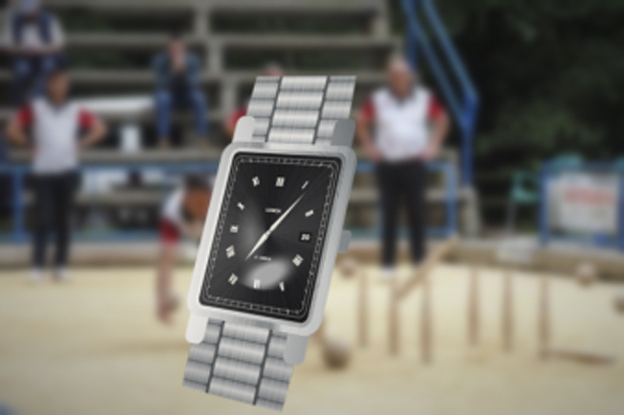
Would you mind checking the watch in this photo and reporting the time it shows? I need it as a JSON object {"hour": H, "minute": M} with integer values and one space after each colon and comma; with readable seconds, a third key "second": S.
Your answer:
{"hour": 7, "minute": 6}
